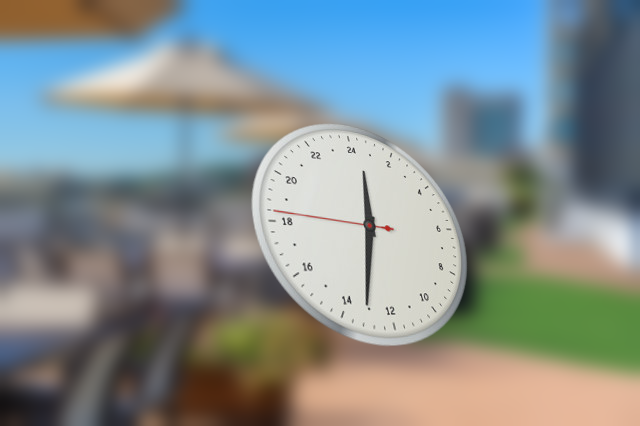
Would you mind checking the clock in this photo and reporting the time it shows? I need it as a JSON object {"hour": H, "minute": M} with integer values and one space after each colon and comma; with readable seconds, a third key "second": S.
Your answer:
{"hour": 0, "minute": 32, "second": 46}
